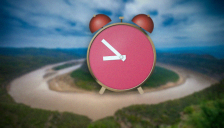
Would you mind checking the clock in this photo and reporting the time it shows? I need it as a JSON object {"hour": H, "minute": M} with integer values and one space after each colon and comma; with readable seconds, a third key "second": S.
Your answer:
{"hour": 8, "minute": 52}
